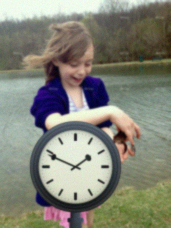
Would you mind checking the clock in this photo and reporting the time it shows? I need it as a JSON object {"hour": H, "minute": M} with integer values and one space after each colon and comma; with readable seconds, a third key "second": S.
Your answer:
{"hour": 1, "minute": 49}
